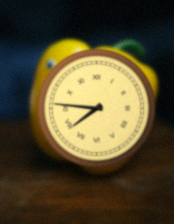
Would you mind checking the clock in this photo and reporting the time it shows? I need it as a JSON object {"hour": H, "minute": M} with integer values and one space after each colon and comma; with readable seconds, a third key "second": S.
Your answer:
{"hour": 7, "minute": 46}
